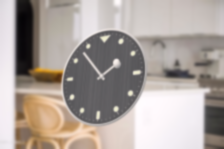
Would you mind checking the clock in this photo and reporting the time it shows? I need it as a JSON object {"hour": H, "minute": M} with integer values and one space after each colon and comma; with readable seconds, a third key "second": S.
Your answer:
{"hour": 1, "minute": 53}
